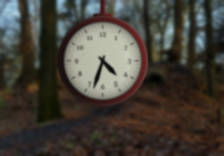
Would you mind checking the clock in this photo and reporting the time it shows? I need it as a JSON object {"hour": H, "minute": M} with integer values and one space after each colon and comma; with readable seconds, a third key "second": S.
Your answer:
{"hour": 4, "minute": 33}
